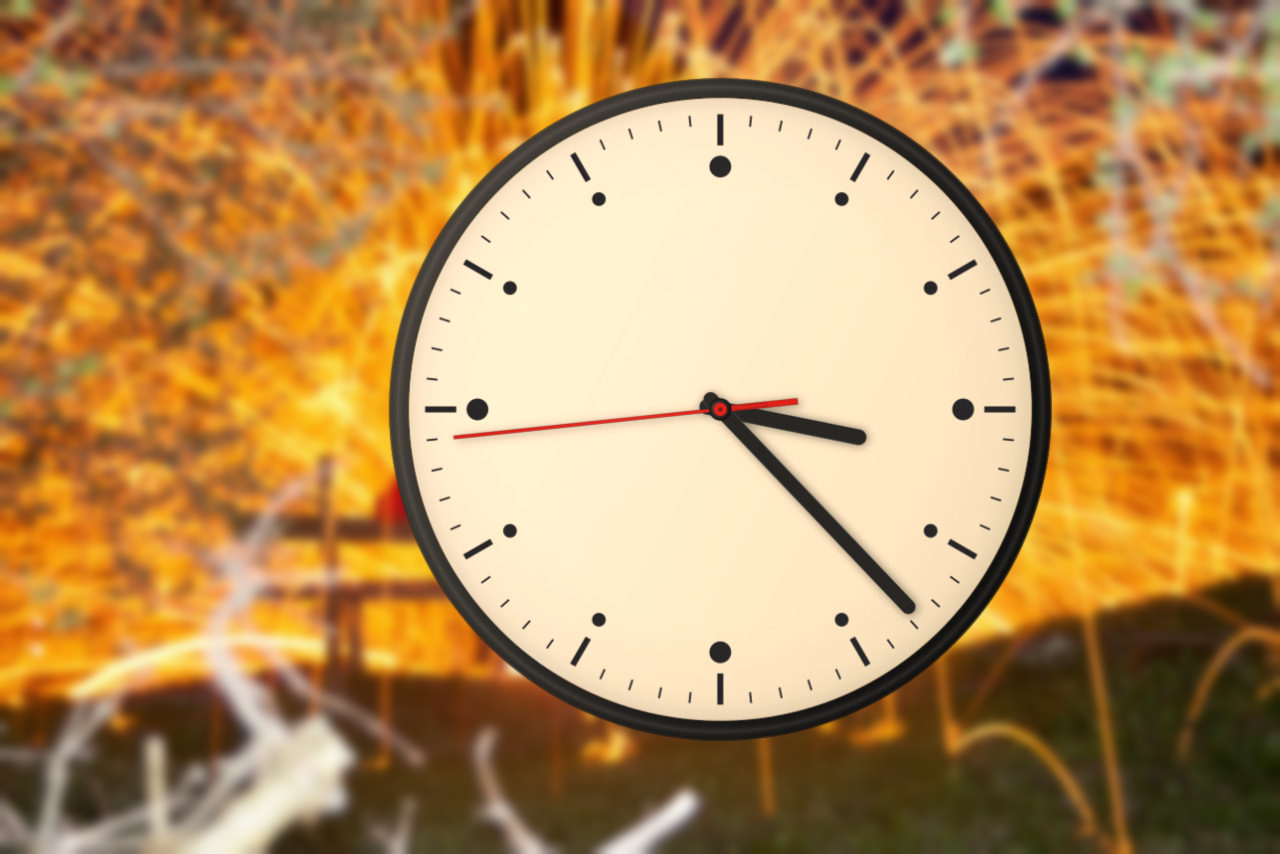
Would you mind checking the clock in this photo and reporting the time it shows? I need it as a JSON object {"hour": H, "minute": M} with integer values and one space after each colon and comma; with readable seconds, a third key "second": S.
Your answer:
{"hour": 3, "minute": 22, "second": 44}
